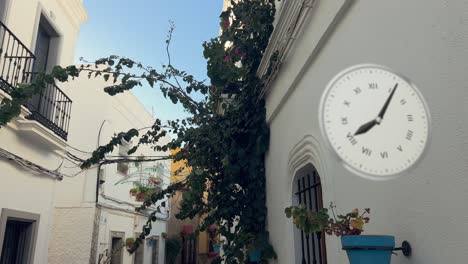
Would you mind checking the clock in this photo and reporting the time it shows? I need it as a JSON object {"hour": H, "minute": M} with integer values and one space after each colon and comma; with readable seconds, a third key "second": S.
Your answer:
{"hour": 8, "minute": 6}
